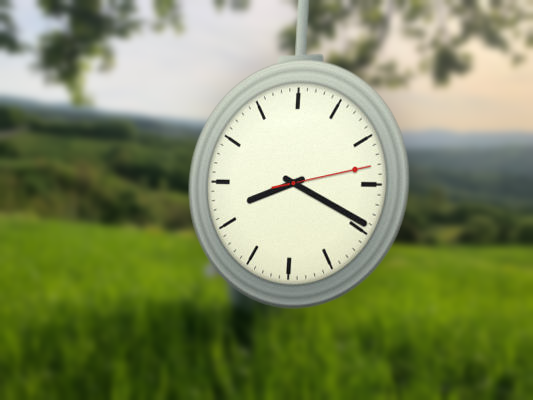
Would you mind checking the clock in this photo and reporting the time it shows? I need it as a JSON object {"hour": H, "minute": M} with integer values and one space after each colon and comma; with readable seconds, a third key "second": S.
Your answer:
{"hour": 8, "minute": 19, "second": 13}
